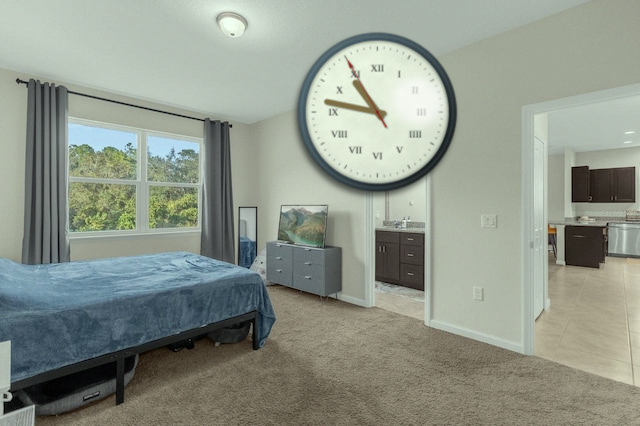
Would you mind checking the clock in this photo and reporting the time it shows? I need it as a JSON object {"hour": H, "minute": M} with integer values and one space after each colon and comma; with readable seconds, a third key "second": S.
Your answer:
{"hour": 10, "minute": 46, "second": 55}
